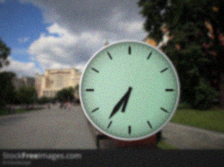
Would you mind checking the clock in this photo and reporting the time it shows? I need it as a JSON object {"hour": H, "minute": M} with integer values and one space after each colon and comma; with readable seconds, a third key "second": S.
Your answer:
{"hour": 6, "minute": 36}
